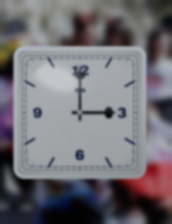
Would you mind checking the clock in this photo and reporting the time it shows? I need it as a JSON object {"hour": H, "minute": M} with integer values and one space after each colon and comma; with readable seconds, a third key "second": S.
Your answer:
{"hour": 3, "minute": 0}
